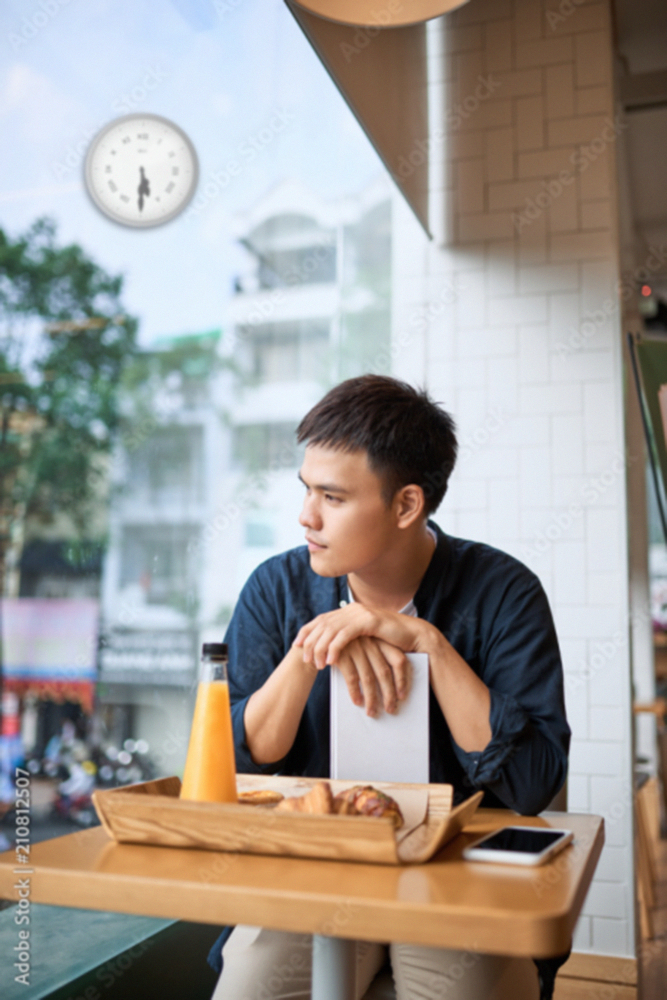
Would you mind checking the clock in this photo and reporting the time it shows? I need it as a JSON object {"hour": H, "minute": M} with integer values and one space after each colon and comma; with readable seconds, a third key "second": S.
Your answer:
{"hour": 5, "minute": 30}
